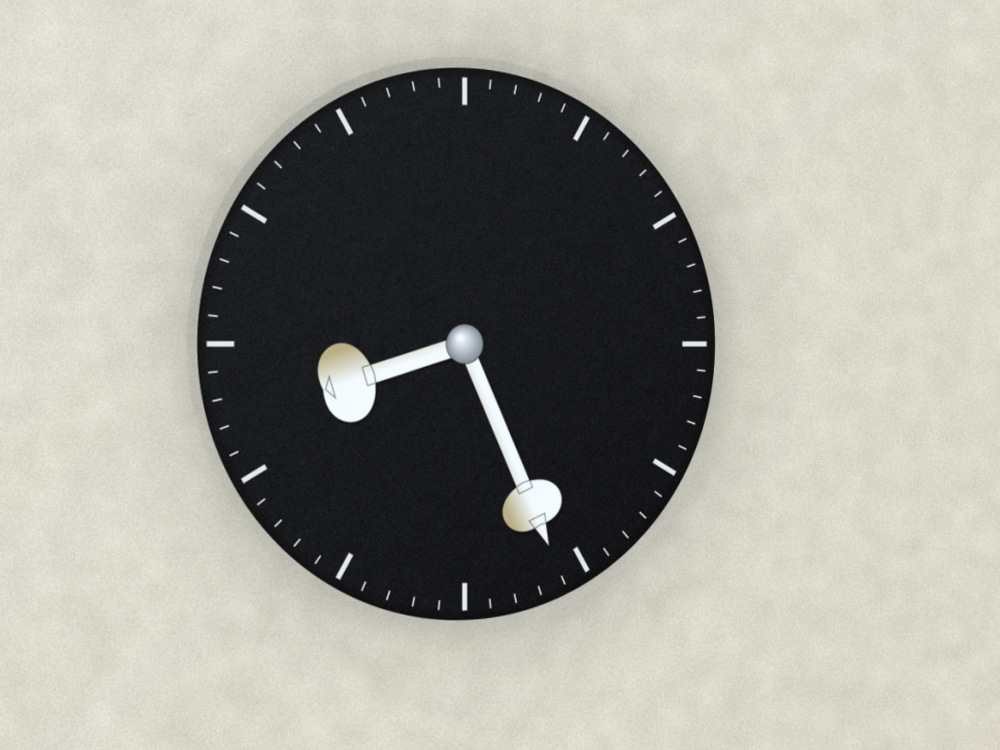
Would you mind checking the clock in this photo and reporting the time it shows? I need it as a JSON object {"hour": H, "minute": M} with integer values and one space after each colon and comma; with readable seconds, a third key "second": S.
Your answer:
{"hour": 8, "minute": 26}
